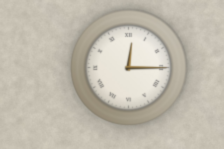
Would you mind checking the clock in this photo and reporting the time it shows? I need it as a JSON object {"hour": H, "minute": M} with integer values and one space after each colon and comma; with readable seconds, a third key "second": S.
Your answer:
{"hour": 12, "minute": 15}
